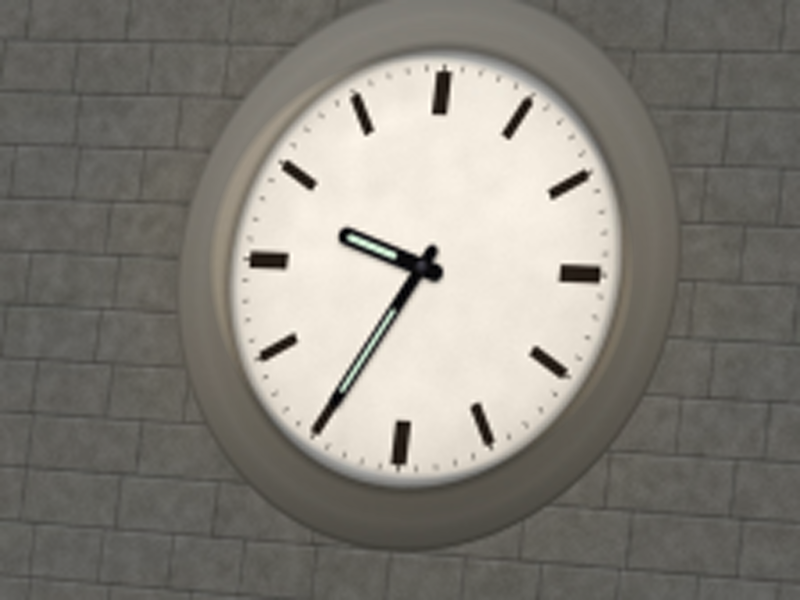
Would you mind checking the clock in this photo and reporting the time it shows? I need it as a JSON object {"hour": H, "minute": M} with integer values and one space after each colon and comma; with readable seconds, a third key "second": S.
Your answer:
{"hour": 9, "minute": 35}
